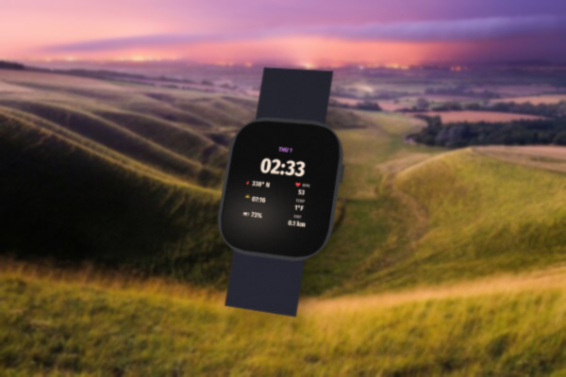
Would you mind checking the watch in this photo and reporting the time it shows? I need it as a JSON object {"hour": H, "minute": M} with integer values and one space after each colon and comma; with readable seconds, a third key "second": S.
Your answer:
{"hour": 2, "minute": 33}
